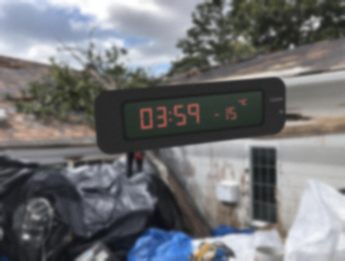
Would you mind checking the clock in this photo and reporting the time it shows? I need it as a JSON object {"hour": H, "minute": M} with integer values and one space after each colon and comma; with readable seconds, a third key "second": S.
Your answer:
{"hour": 3, "minute": 59}
